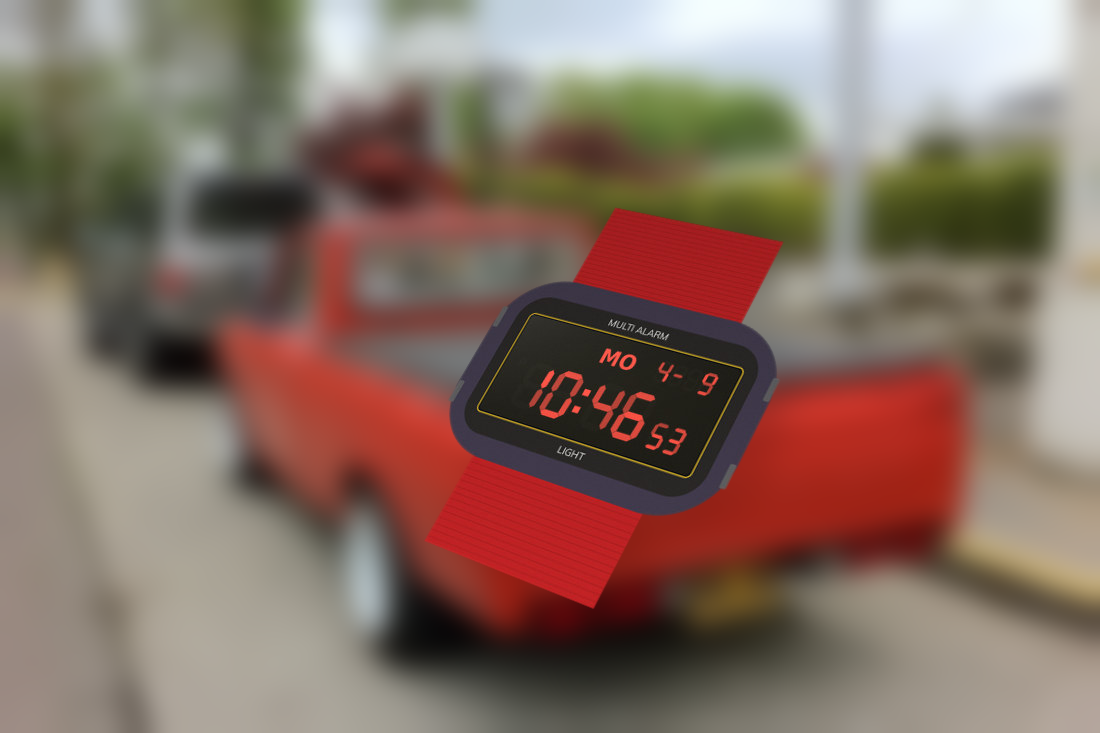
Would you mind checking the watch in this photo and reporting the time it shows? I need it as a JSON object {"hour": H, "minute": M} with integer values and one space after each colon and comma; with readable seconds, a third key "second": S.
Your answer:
{"hour": 10, "minute": 46, "second": 53}
